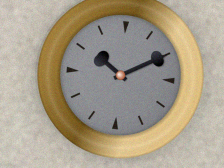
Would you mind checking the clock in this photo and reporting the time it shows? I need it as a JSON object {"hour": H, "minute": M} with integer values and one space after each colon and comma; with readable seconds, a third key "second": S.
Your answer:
{"hour": 10, "minute": 10}
